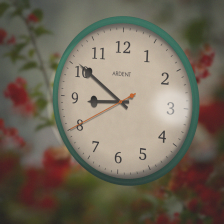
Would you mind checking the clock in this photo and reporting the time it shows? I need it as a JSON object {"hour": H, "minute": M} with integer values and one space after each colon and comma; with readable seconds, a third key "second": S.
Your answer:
{"hour": 8, "minute": 50, "second": 40}
